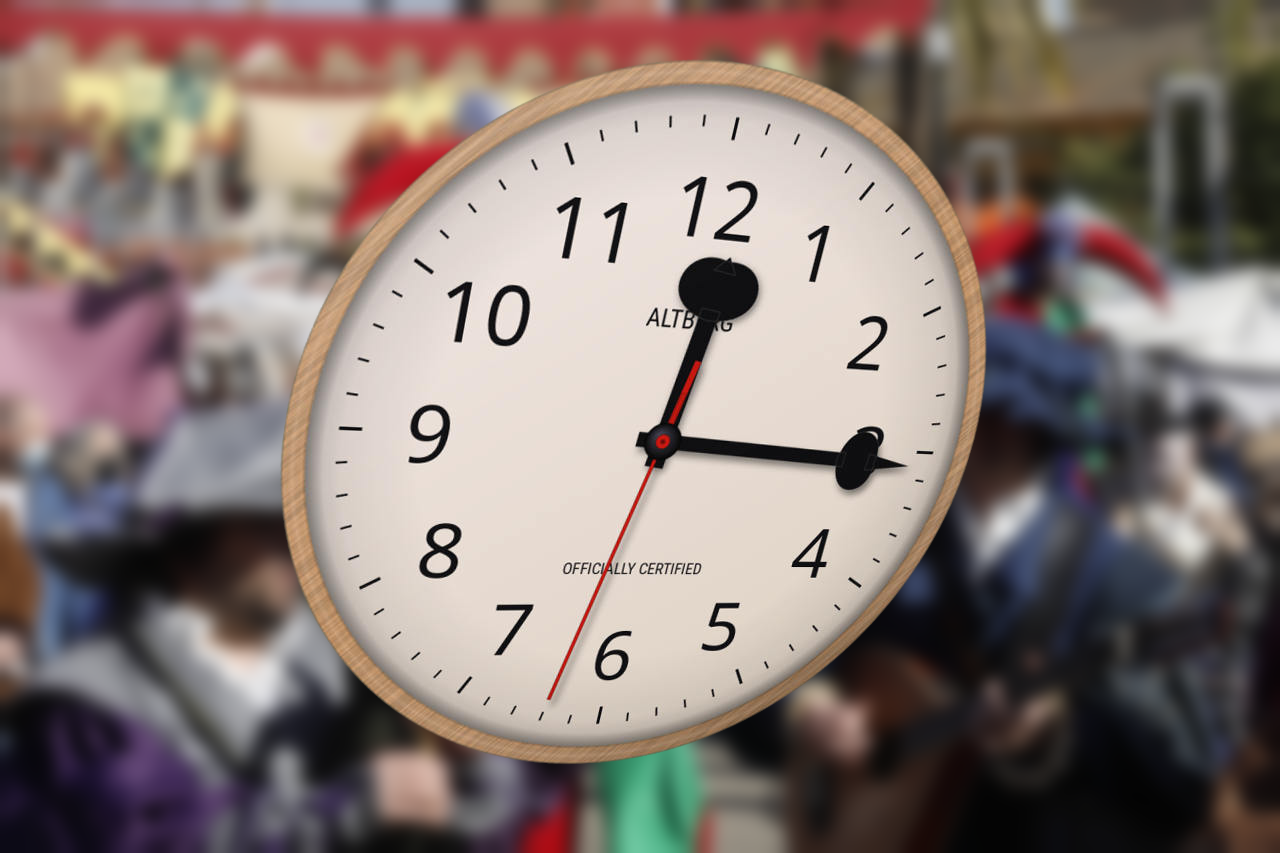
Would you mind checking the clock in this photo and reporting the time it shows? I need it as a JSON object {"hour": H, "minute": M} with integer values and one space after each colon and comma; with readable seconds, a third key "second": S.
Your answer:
{"hour": 12, "minute": 15, "second": 32}
